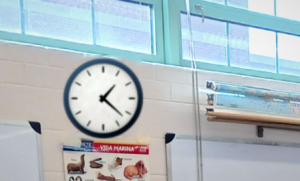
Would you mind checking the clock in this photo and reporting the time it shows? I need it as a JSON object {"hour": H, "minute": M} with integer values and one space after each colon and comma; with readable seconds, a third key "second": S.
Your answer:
{"hour": 1, "minute": 22}
